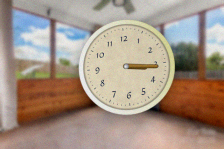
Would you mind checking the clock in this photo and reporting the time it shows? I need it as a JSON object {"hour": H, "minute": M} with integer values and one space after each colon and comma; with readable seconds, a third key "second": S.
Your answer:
{"hour": 3, "minute": 16}
